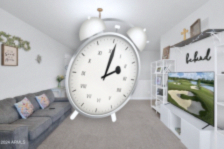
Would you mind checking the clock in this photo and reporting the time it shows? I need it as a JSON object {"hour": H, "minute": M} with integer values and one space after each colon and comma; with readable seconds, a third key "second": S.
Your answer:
{"hour": 2, "minute": 1}
